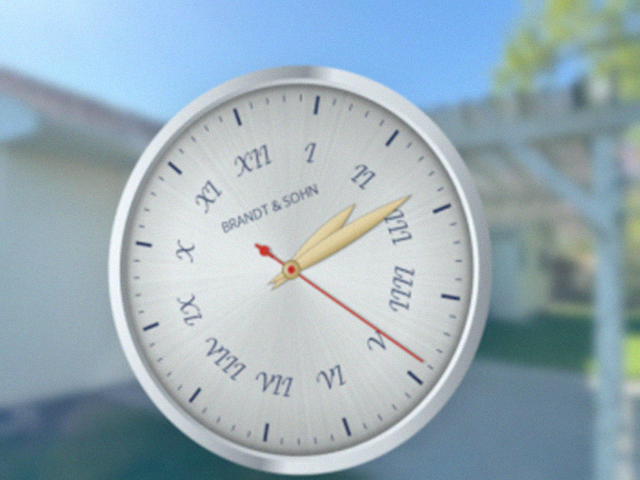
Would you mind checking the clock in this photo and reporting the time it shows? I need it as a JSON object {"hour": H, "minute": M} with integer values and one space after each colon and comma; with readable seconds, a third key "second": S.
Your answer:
{"hour": 2, "minute": 13, "second": 24}
